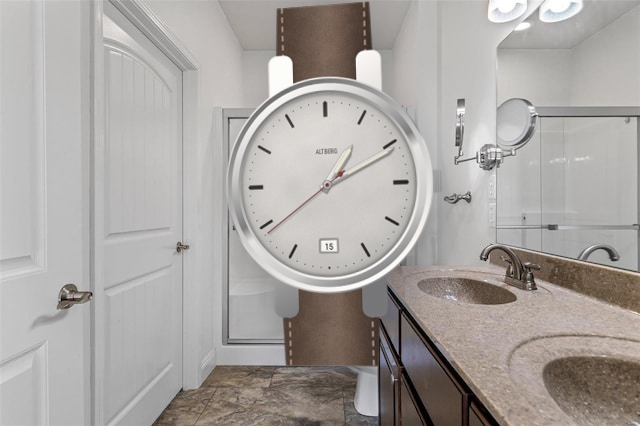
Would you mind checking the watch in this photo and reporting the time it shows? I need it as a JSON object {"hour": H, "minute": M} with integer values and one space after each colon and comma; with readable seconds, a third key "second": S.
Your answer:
{"hour": 1, "minute": 10, "second": 39}
